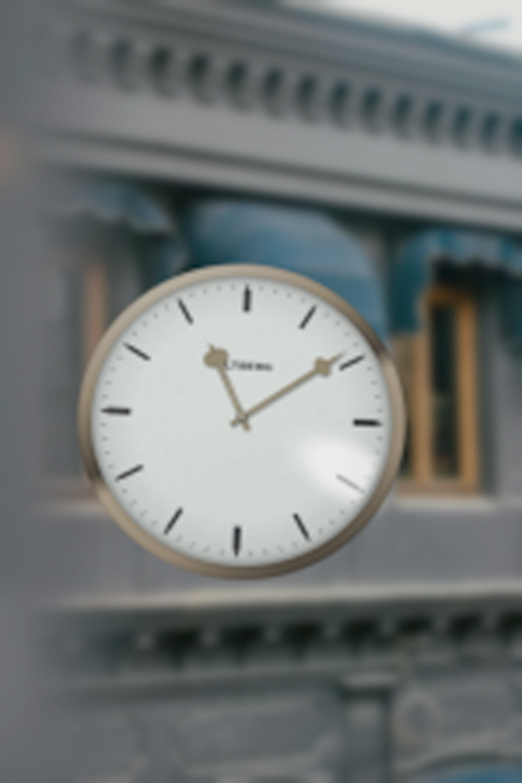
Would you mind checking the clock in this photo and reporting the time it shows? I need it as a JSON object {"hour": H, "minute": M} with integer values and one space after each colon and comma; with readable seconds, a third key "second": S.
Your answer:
{"hour": 11, "minute": 9}
